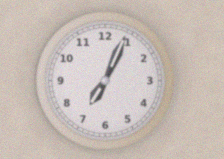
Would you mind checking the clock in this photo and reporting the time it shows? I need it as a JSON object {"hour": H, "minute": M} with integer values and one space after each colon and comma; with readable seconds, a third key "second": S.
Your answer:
{"hour": 7, "minute": 4}
